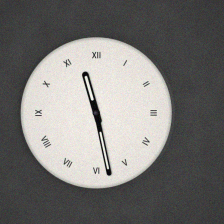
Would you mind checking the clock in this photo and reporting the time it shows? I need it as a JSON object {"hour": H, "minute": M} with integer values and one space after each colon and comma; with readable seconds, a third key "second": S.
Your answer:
{"hour": 11, "minute": 28}
